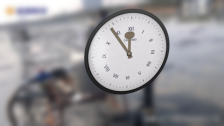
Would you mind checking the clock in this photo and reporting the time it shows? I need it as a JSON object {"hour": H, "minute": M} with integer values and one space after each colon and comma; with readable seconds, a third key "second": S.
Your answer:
{"hour": 11, "minute": 54}
